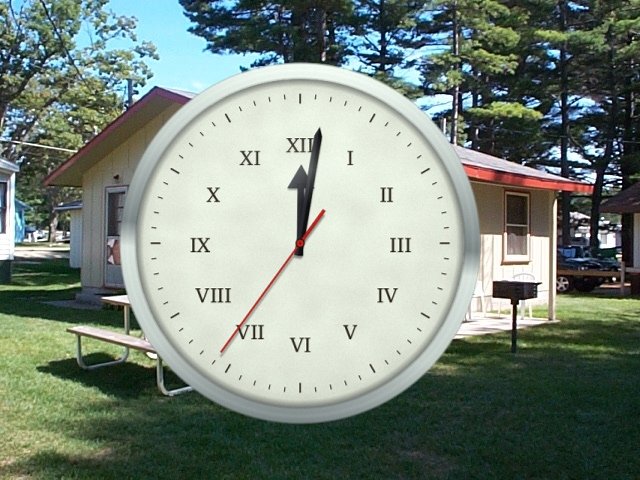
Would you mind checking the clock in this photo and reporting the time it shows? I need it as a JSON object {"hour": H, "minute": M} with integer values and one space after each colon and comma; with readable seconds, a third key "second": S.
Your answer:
{"hour": 12, "minute": 1, "second": 36}
